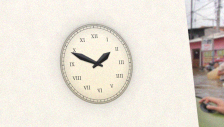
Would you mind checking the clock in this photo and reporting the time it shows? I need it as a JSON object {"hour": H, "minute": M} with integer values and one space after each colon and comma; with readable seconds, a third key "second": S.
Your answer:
{"hour": 1, "minute": 49}
